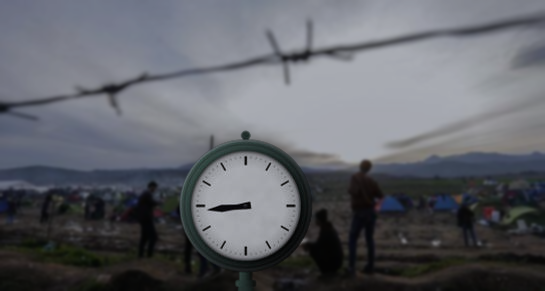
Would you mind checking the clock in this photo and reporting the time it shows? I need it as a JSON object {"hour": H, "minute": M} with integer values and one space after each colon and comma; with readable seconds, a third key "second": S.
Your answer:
{"hour": 8, "minute": 44}
